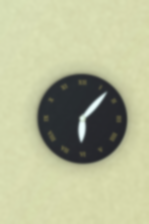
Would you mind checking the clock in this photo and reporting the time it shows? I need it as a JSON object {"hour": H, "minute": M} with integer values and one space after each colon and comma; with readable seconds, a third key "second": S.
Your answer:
{"hour": 6, "minute": 7}
